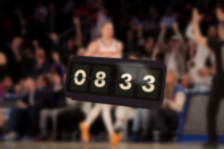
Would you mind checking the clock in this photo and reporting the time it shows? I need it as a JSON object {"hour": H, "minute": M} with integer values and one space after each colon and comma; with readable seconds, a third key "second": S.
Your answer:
{"hour": 8, "minute": 33}
